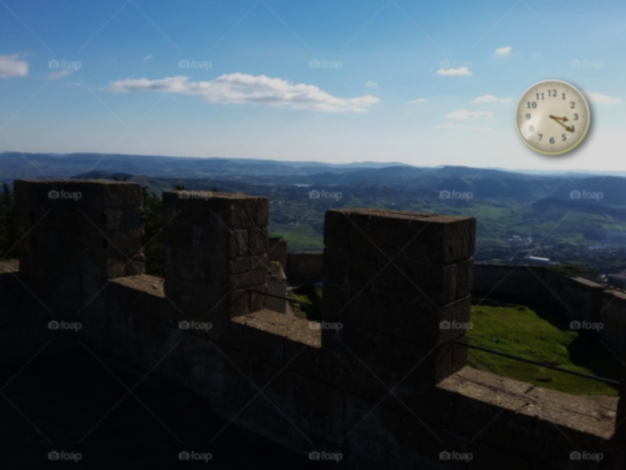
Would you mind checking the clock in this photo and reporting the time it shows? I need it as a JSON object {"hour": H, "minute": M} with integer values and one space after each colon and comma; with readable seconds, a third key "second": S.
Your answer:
{"hour": 3, "minute": 21}
